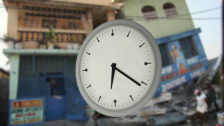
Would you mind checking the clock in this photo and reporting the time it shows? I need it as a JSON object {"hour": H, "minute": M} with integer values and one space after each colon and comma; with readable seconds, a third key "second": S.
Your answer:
{"hour": 6, "minute": 21}
